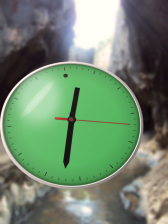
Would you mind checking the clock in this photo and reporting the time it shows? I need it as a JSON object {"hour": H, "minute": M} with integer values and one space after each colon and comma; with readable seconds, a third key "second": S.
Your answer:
{"hour": 12, "minute": 32, "second": 17}
